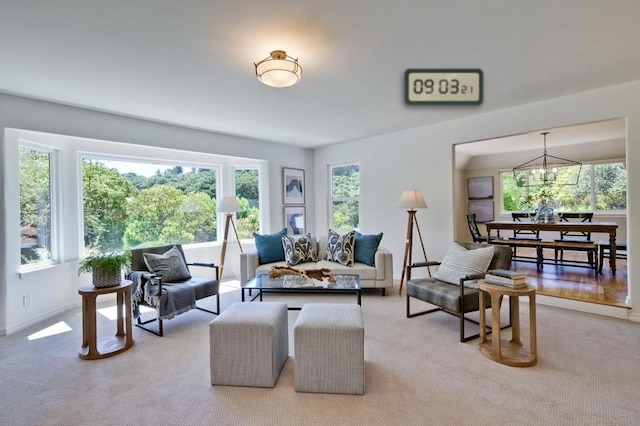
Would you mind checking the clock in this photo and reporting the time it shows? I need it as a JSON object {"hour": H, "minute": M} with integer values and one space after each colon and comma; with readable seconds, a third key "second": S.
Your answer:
{"hour": 9, "minute": 3}
